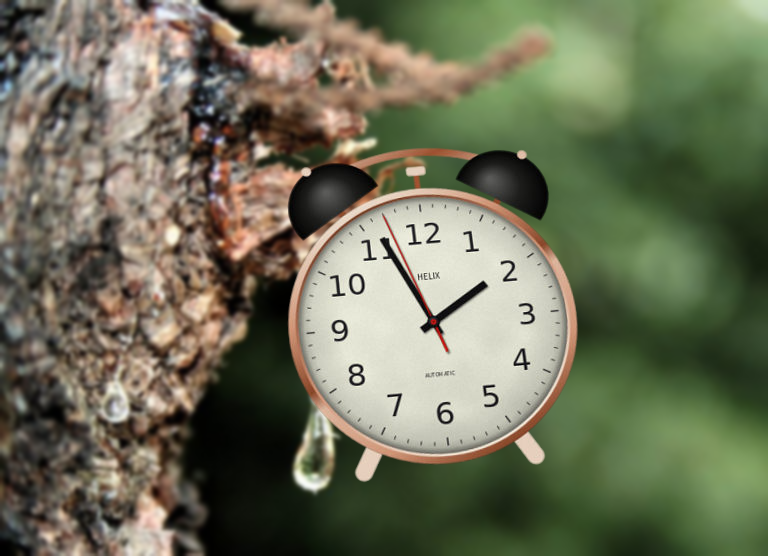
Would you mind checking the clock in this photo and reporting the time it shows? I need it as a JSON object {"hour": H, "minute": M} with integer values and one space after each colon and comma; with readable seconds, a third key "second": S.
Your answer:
{"hour": 1, "minute": 55, "second": 57}
